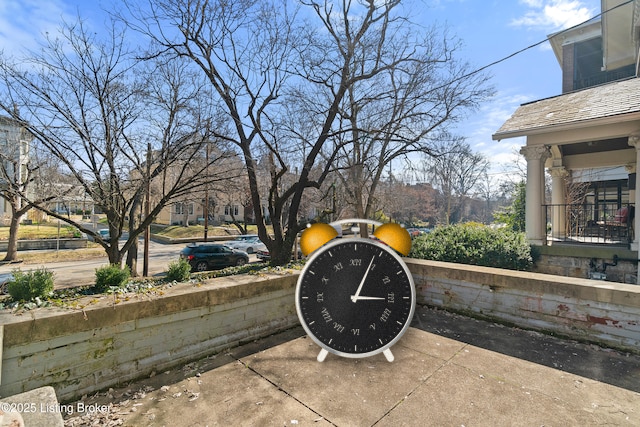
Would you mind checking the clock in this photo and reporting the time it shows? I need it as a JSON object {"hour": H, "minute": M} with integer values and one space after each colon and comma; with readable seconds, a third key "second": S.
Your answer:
{"hour": 3, "minute": 4}
